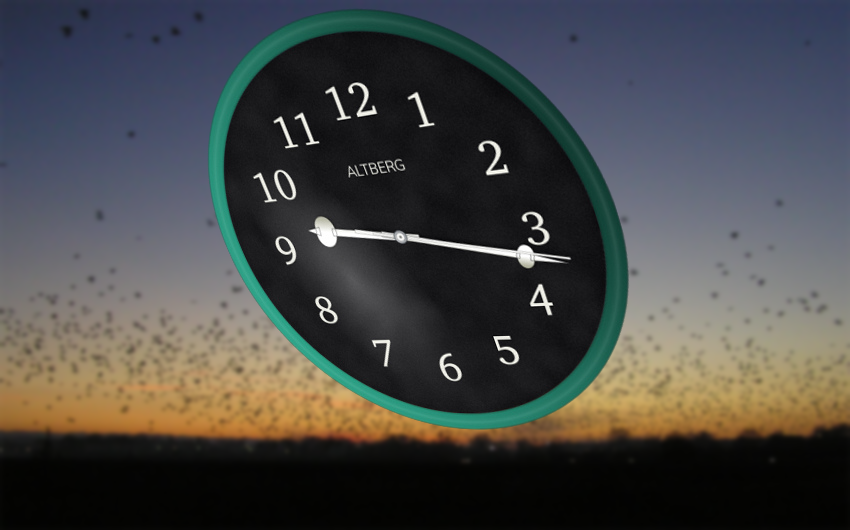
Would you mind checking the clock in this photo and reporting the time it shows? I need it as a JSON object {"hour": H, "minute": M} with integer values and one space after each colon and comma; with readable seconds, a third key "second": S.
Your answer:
{"hour": 9, "minute": 17, "second": 17}
